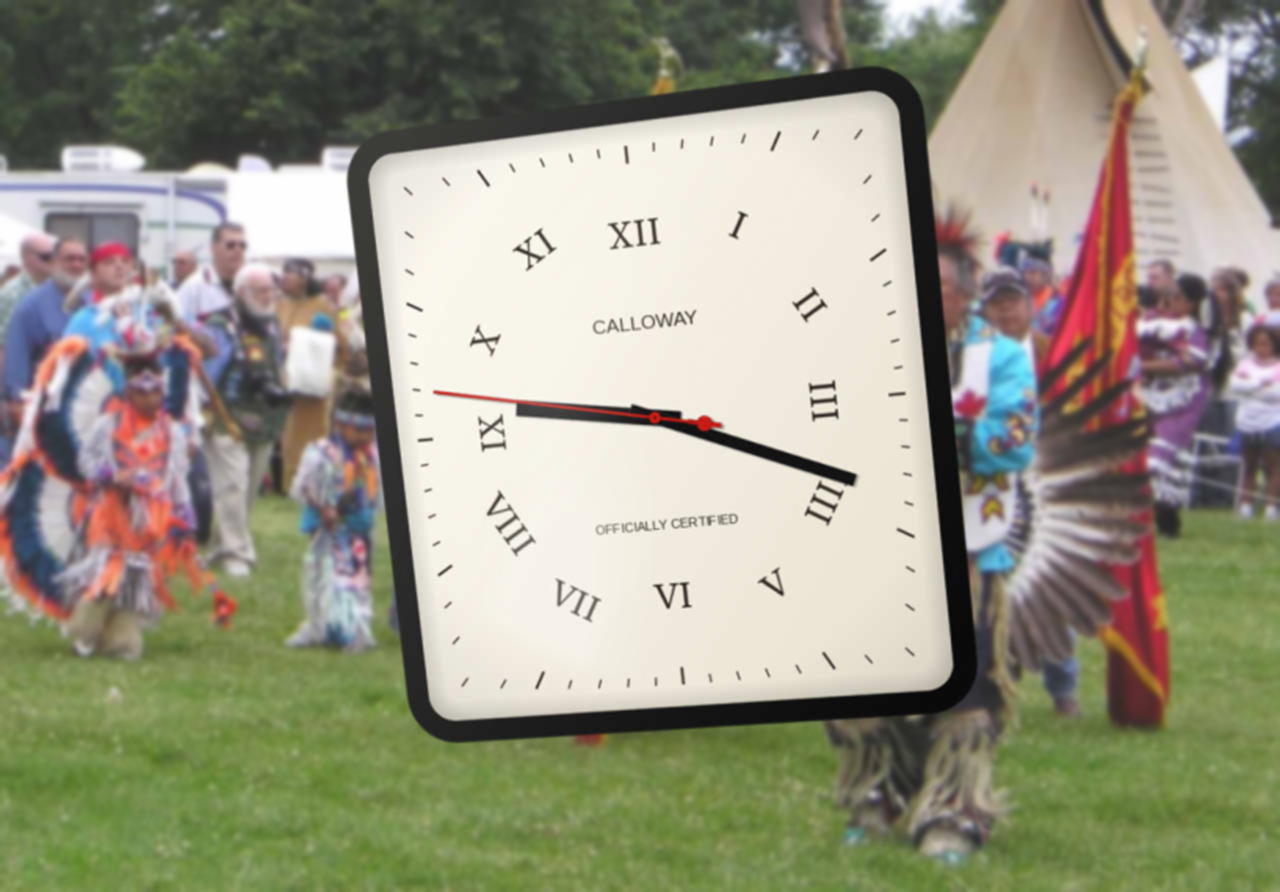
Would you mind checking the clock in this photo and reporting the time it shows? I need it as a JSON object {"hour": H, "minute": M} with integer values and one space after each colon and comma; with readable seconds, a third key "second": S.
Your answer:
{"hour": 9, "minute": 18, "second": 47}
